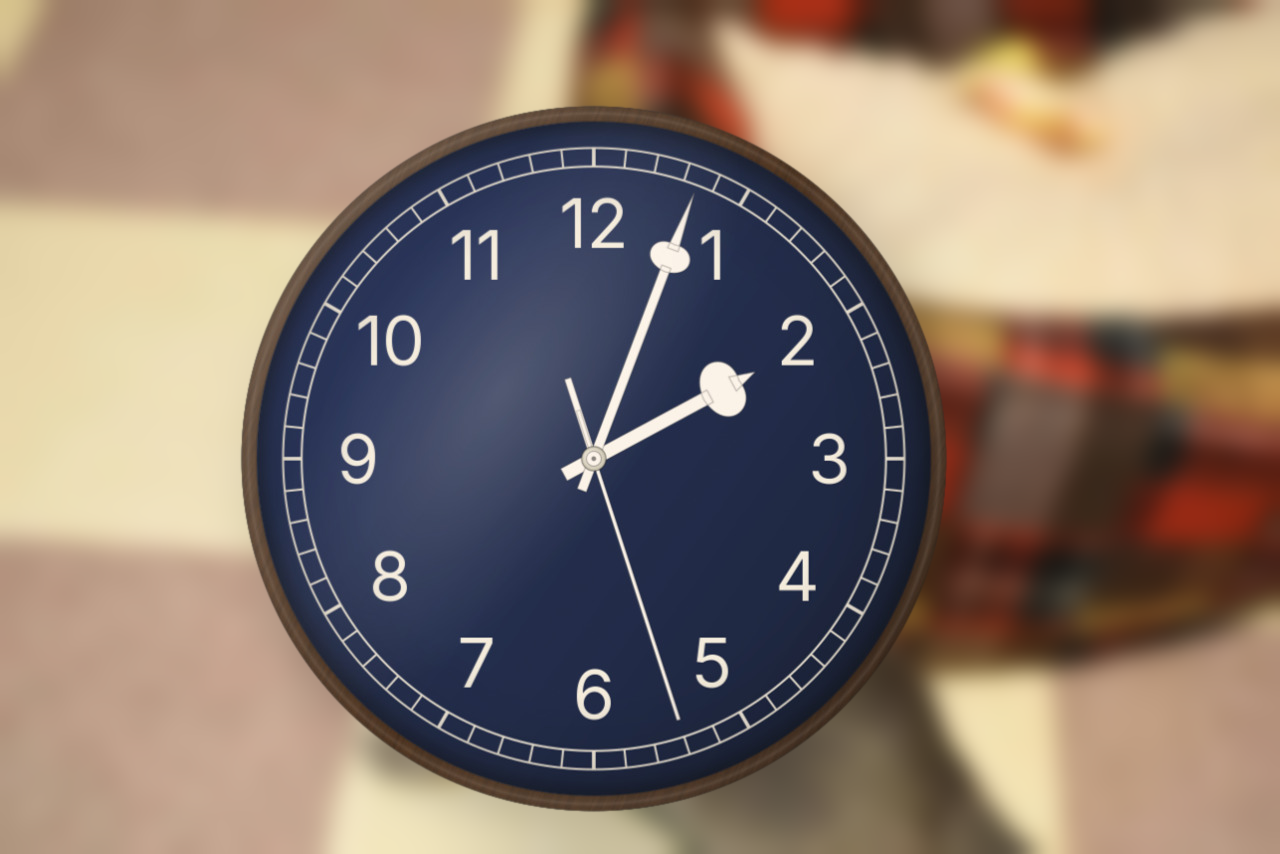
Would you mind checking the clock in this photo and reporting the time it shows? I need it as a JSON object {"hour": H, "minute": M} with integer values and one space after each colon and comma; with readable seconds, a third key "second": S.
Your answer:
{"hour": 2, "minute": 3, "second": 27}
